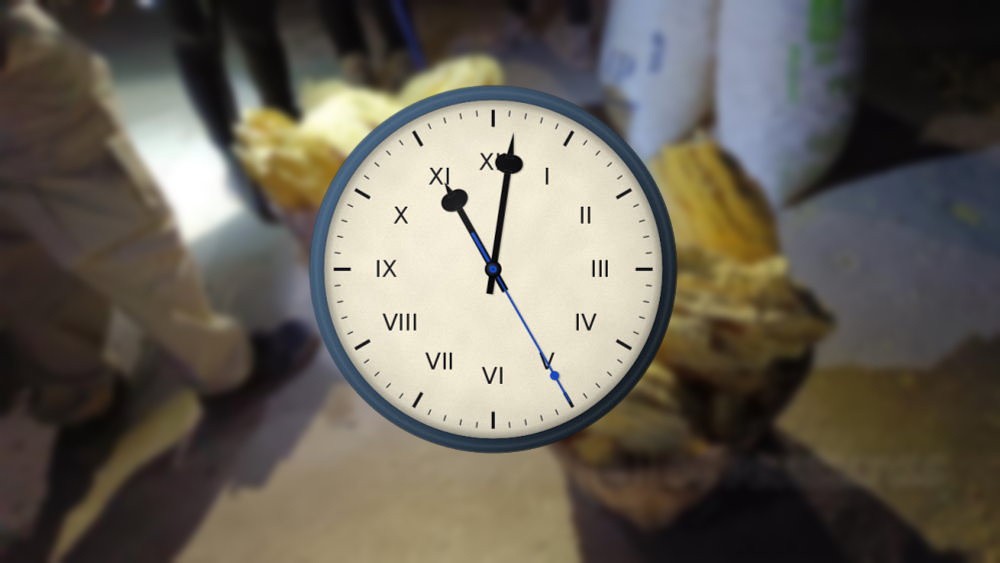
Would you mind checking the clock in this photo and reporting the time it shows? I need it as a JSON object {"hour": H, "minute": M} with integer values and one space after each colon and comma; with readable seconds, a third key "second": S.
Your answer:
{"hour": 11, "minute": 1, "second": 25}
